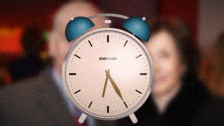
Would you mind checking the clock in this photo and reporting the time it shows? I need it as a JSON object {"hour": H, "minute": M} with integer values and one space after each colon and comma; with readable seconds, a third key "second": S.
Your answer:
{"hour": 6, "minute": 25}
